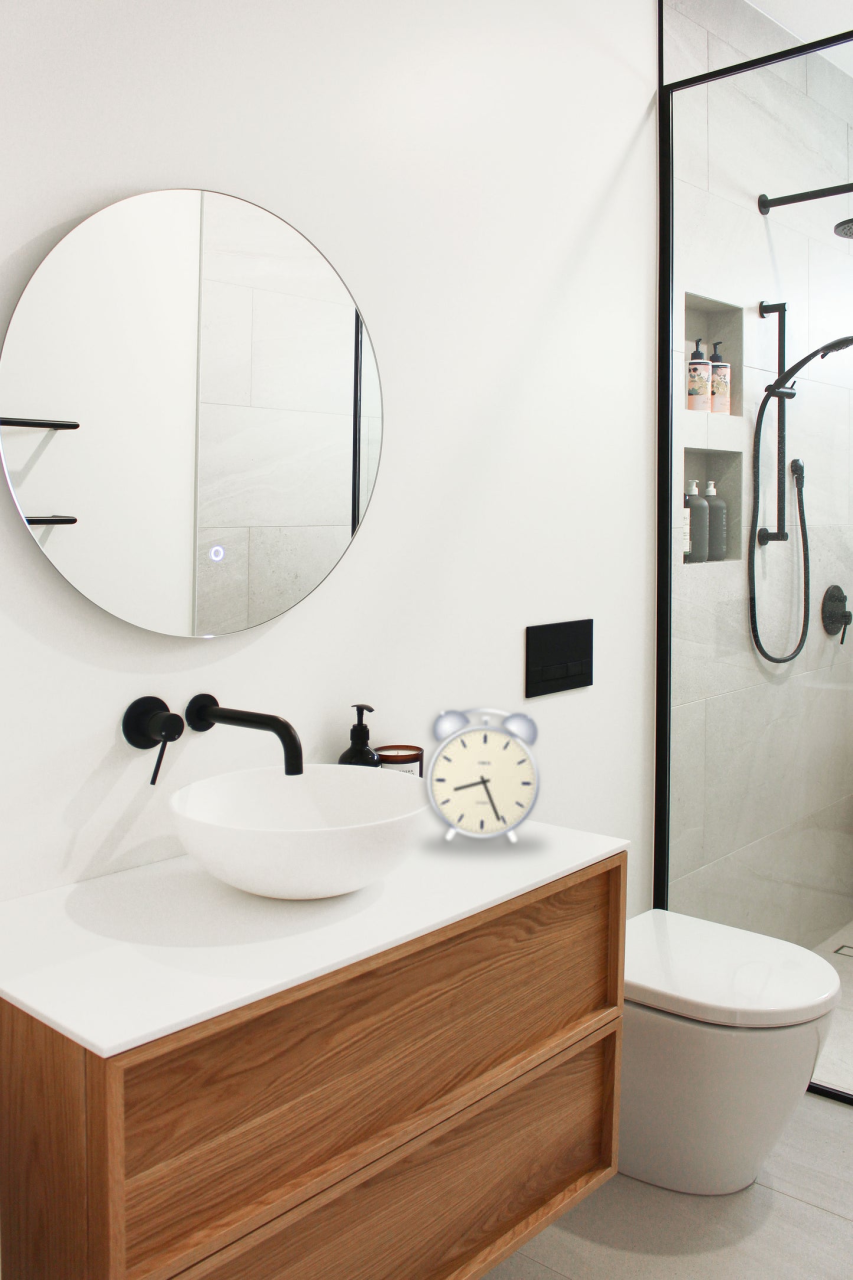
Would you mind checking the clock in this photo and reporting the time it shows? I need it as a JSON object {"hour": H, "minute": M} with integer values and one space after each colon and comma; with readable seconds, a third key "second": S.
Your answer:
{"hour": 8, "minute": 26}
